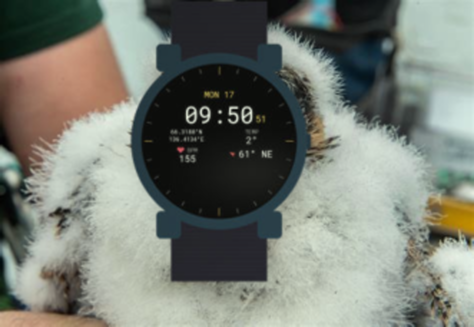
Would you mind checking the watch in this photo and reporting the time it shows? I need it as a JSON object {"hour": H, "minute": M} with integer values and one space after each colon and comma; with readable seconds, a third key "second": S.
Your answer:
{"hour": 9, "minute": 50}
